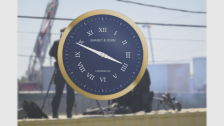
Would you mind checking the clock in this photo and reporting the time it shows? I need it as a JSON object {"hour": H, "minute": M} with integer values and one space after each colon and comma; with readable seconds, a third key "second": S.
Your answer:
{"hour": 3, "minute": 49}
